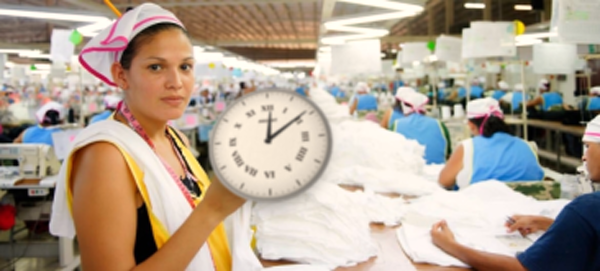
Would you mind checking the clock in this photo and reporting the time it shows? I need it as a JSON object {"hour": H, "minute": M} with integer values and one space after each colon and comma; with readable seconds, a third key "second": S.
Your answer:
{"hour": 12, "minute": 9}
